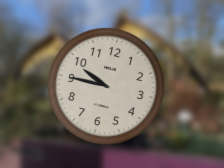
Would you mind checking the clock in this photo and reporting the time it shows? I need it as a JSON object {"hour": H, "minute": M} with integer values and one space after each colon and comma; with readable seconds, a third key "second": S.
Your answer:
{"hour": 9, "minute": 45}
